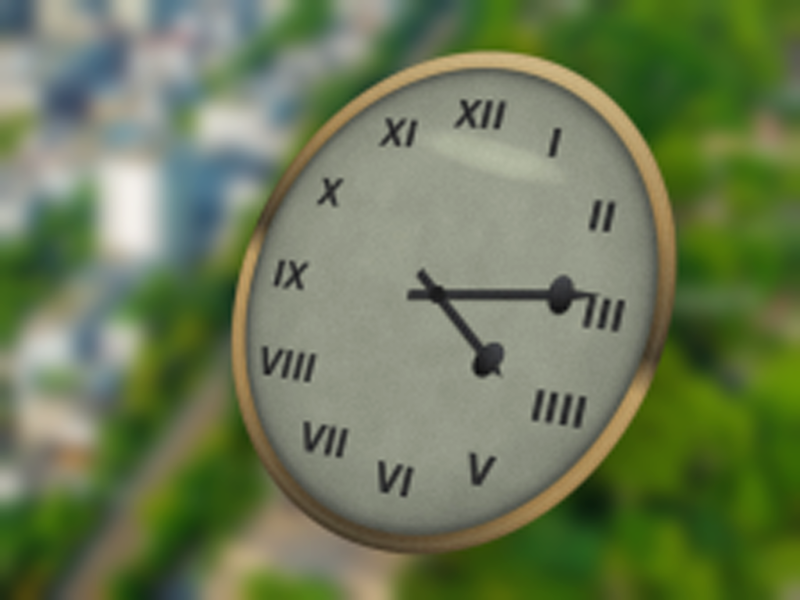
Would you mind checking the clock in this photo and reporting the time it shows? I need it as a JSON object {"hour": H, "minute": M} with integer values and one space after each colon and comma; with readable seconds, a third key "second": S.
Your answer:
{"hour": 4, "minute": 14}
